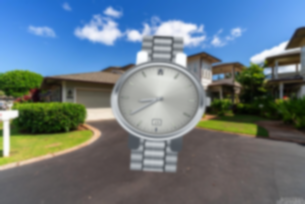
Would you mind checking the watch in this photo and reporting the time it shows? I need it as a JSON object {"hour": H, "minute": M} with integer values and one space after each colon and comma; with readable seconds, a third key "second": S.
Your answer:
{"hour": 8, "minute": 39}
